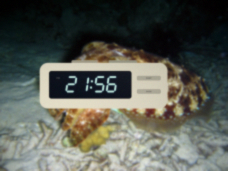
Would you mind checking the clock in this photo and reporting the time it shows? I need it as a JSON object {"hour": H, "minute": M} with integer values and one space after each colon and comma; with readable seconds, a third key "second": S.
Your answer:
{"hour": 21, "minute": 56}
